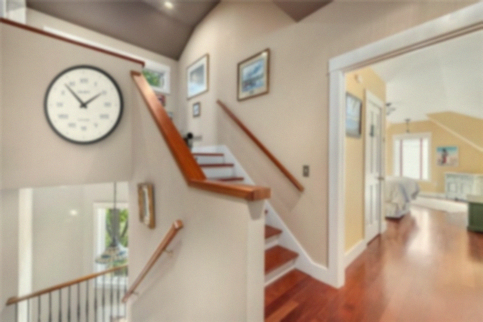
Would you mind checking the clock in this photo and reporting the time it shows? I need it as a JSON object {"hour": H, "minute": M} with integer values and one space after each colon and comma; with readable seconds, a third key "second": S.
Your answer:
{"hour": 1, "minute": 53}
